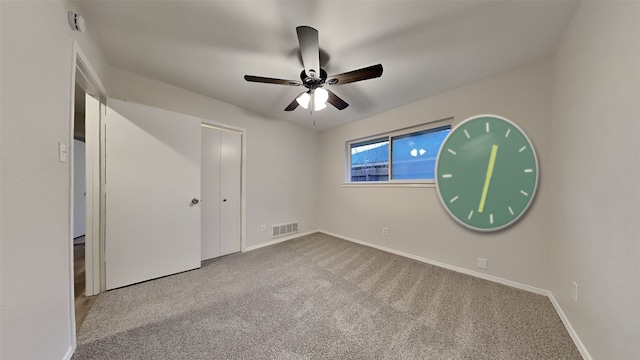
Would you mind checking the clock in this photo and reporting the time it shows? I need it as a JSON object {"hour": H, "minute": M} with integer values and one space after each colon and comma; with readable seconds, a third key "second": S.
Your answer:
{"hour": 12, "minute": 33}
